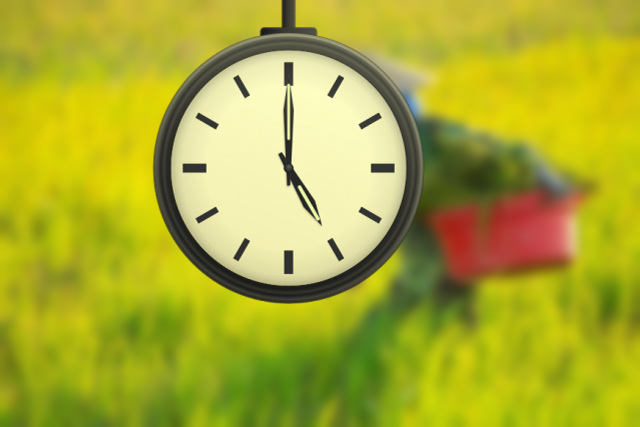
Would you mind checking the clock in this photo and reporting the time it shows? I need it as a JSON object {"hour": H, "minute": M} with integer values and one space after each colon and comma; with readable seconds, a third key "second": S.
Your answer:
{"hour": 5, "minute": 0}
